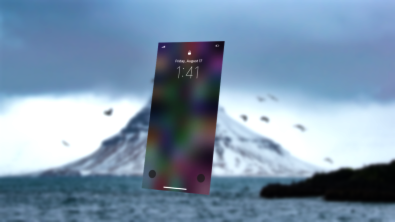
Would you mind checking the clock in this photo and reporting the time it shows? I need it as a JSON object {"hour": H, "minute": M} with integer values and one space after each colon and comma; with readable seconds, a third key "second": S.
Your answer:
{"hour": 1, "minute": 41}
